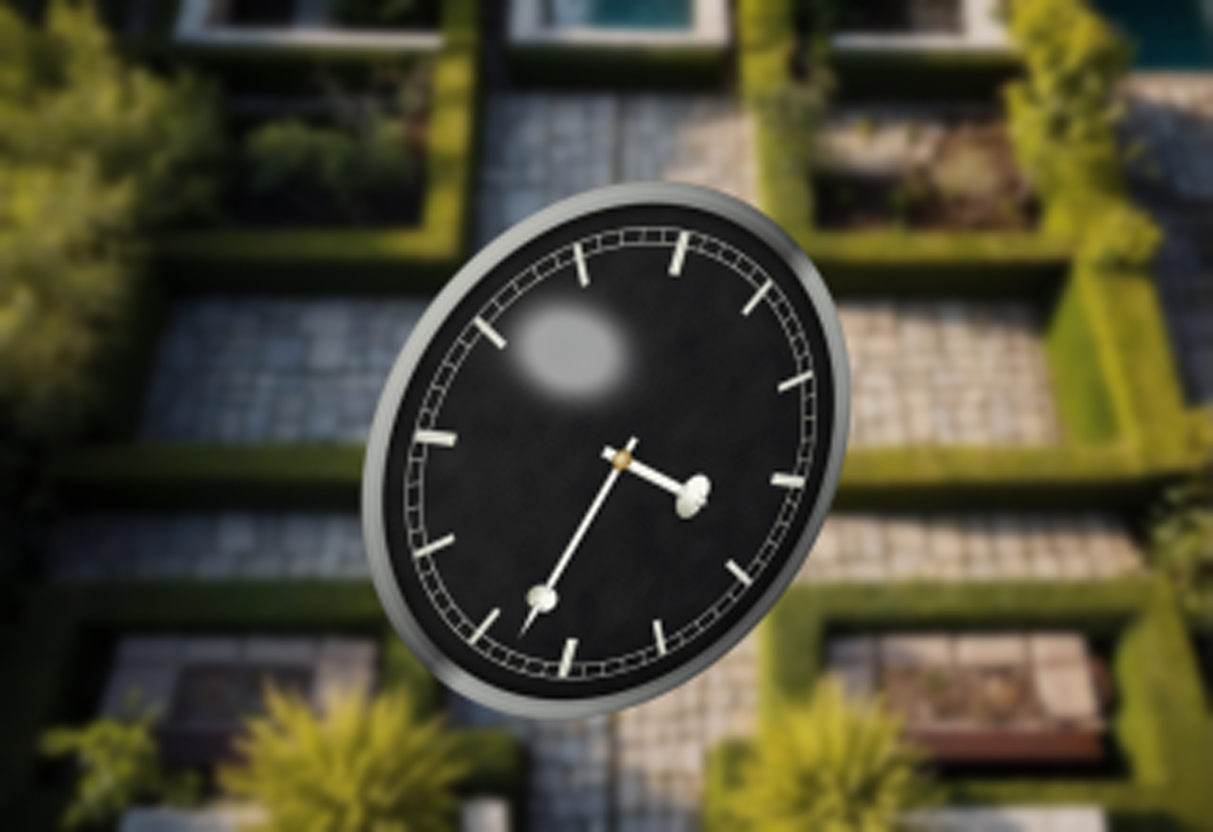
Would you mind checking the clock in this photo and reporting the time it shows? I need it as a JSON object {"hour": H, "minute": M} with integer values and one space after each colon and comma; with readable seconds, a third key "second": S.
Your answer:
{"hour": 3, "minute": 33}
